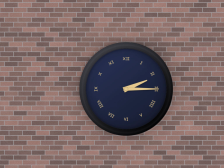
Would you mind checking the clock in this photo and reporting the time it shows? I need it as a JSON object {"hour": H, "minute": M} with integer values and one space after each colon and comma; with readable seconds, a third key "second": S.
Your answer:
{"hour": 2, "minute": 15}
